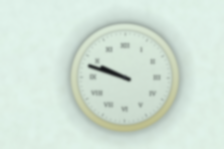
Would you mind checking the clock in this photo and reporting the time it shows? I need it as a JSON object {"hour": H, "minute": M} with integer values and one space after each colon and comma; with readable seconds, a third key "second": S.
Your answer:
{"hour": 9, "minute": 48}
